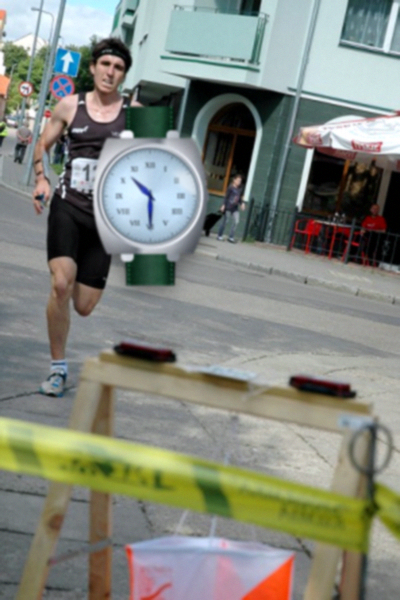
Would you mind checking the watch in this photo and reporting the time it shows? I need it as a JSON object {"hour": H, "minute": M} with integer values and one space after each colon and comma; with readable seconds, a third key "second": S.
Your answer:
{"hour": 10, "minute": 30}
